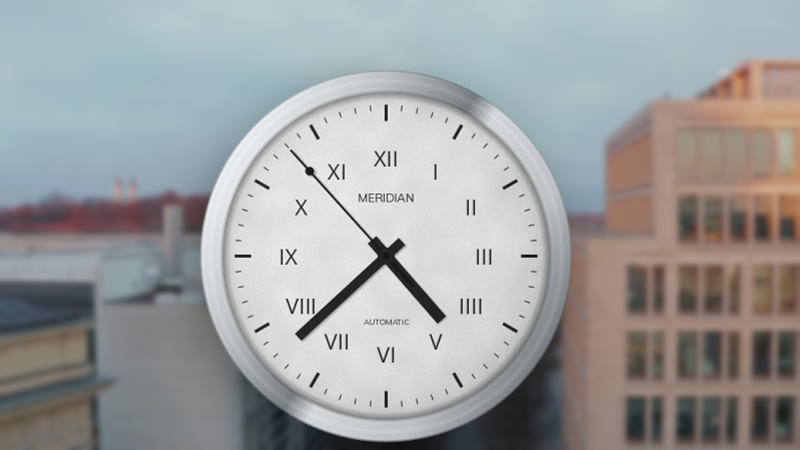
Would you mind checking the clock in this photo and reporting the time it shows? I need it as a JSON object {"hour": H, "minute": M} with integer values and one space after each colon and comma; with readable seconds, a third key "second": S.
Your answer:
{"hour": 4, "minute": 37, "second": 53}
